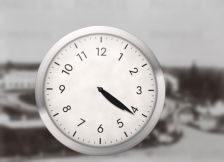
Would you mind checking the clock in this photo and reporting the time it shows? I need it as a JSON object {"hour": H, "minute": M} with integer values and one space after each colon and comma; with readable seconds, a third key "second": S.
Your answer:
{"hour": 4, "minute": 21}
